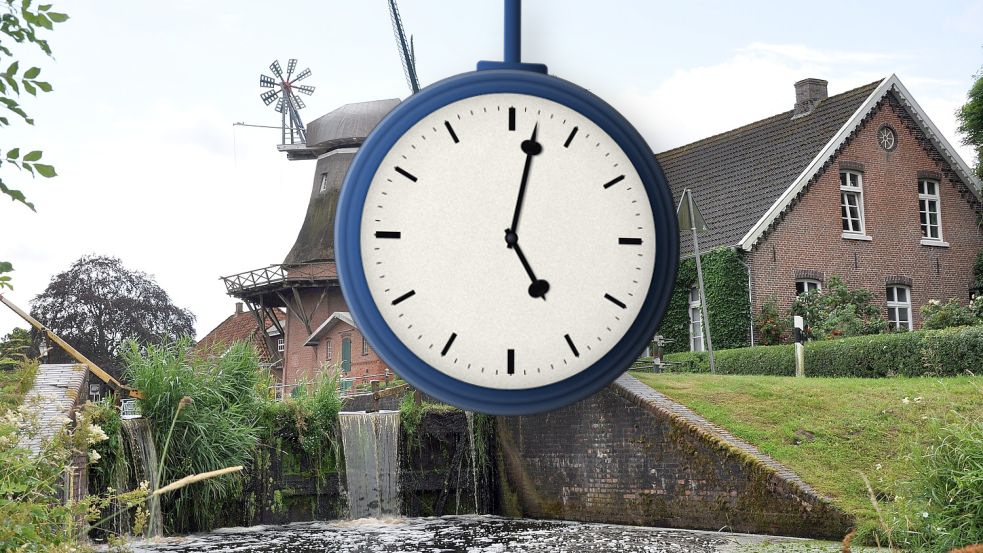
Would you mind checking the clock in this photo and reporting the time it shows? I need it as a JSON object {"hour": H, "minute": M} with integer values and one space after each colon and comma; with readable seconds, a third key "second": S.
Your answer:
{"hour": 5, "minute": 2}
